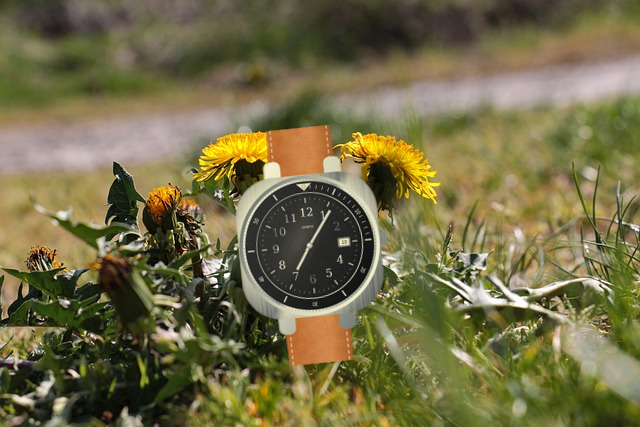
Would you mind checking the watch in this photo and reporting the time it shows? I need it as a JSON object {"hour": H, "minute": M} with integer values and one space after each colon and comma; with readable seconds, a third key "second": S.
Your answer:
{"hour": 7, "minute": 6}
